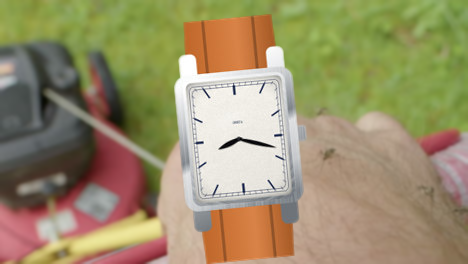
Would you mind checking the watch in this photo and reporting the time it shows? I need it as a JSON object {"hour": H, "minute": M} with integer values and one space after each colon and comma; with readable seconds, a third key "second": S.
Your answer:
{"hour": 8, "minute": 18}
